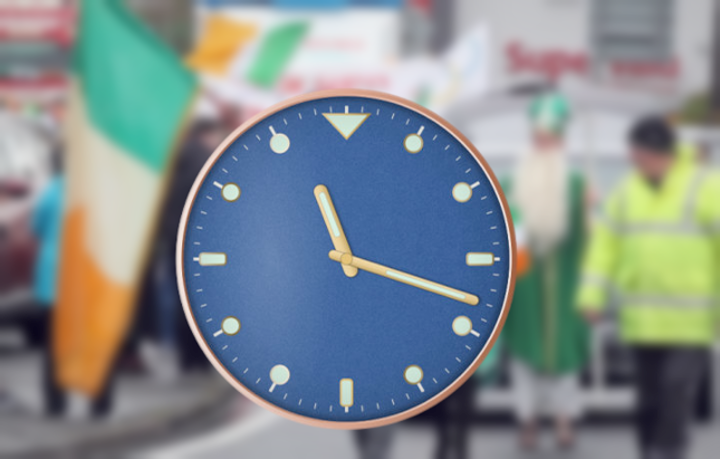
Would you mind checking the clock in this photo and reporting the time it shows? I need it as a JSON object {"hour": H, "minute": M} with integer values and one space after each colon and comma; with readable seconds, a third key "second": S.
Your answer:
{"hour": 11, "minute": 18}
